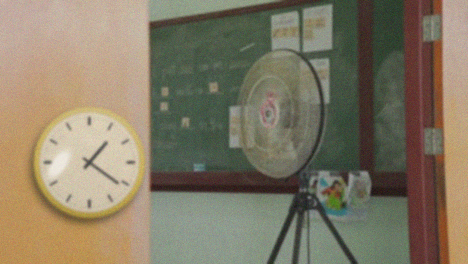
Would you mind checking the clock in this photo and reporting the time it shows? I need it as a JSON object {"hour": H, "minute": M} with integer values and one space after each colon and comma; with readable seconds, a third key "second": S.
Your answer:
{"hour": 1, "minute": 21}
